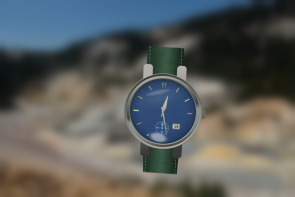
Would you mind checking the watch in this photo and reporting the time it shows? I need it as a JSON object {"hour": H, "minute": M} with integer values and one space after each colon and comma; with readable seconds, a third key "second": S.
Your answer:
{"hour": 12, "minute": 28}
